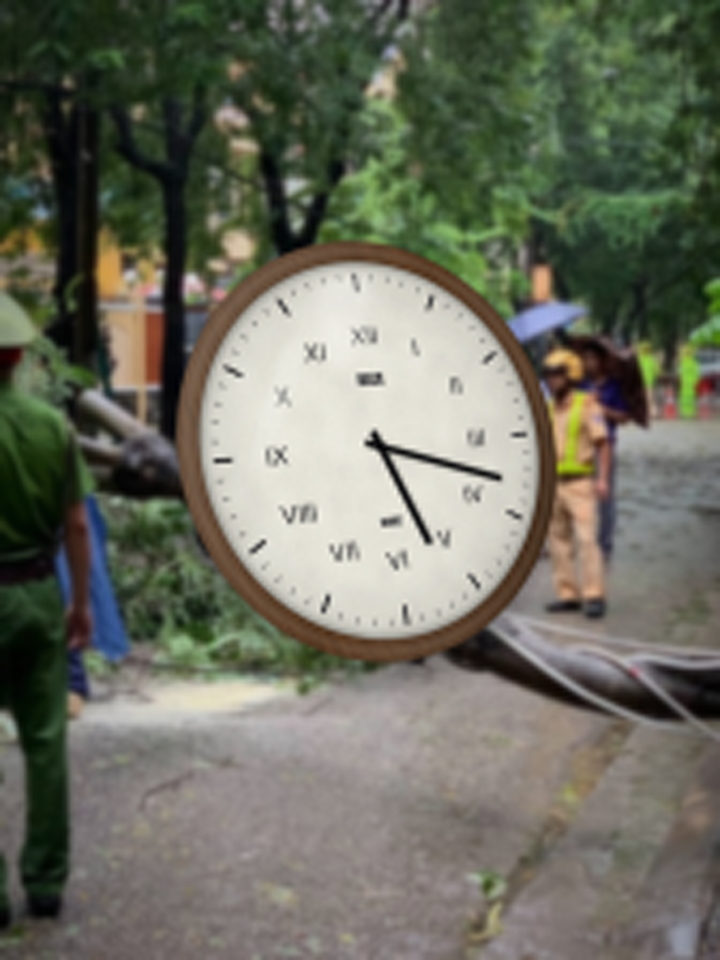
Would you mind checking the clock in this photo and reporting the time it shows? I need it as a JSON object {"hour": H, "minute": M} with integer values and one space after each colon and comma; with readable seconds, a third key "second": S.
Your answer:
{"hour": 5, "minute": 18}
